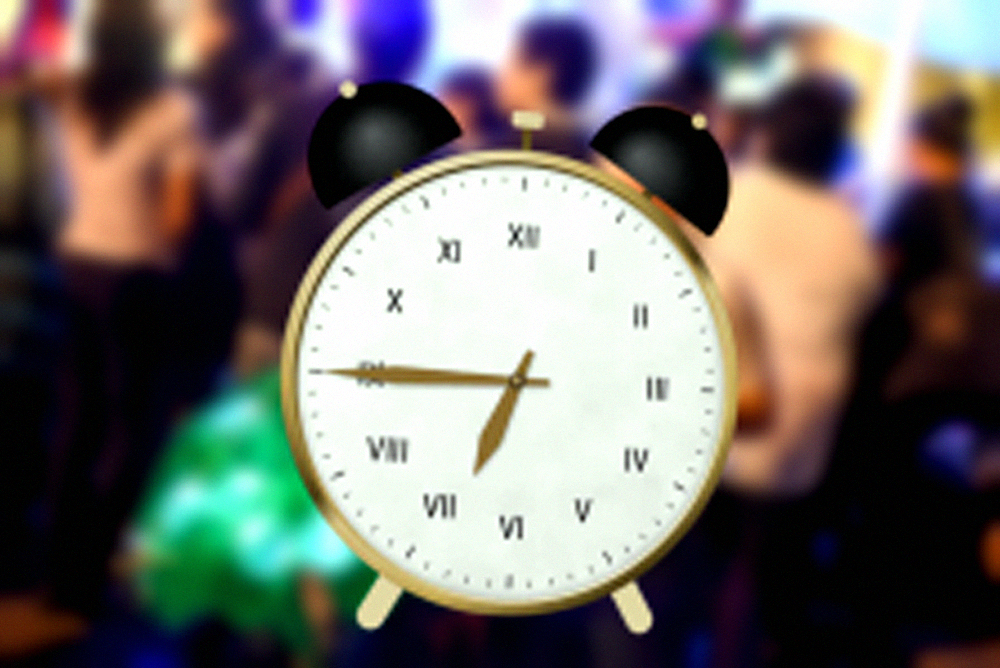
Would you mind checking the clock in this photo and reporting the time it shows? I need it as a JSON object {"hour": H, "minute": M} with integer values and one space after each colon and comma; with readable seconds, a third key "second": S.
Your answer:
{"hour": 6, "minute": 45}
